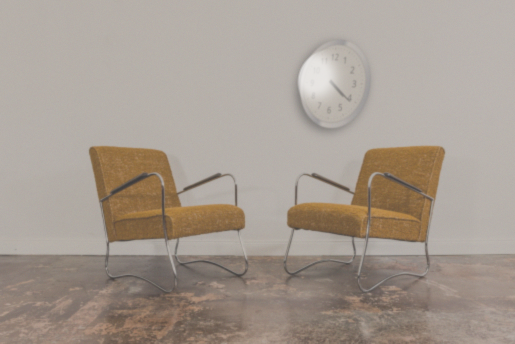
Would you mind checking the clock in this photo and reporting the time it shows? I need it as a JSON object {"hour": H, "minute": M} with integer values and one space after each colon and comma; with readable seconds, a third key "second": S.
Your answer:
{"hour": 4, "minute": 21}
